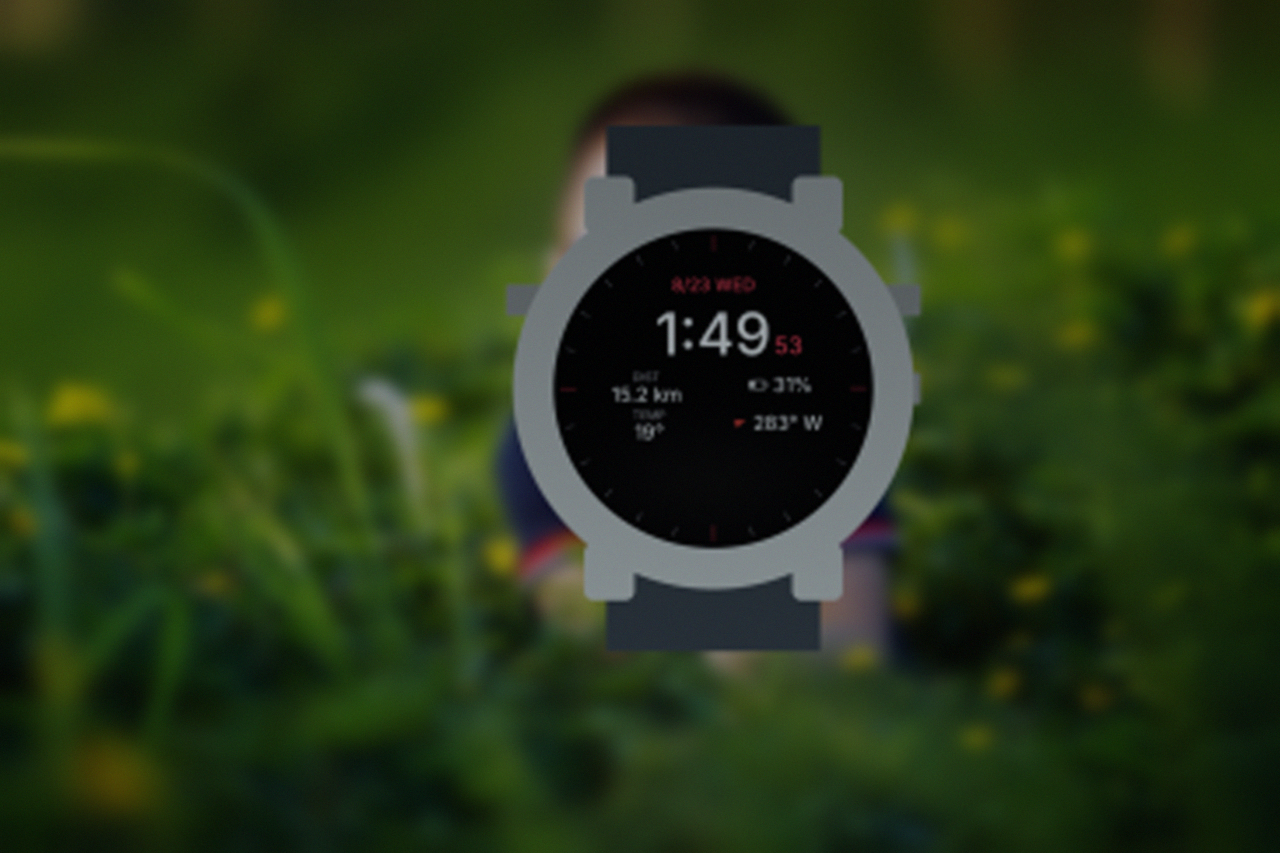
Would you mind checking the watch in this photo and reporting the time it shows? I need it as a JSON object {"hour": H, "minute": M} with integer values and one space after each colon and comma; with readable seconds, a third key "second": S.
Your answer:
{"hour": 1, "minute": 49}
